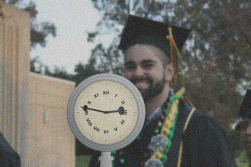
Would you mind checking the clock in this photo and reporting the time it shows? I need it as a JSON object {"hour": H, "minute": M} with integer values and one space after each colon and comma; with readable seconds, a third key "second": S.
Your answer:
{"hour": 2, "minute": 47}
